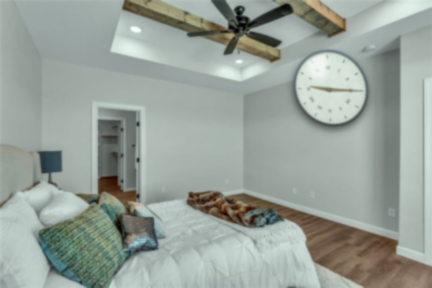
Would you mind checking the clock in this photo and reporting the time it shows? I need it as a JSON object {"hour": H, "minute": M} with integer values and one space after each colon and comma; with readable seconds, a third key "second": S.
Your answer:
{"hour": 9, "minute": 15}
